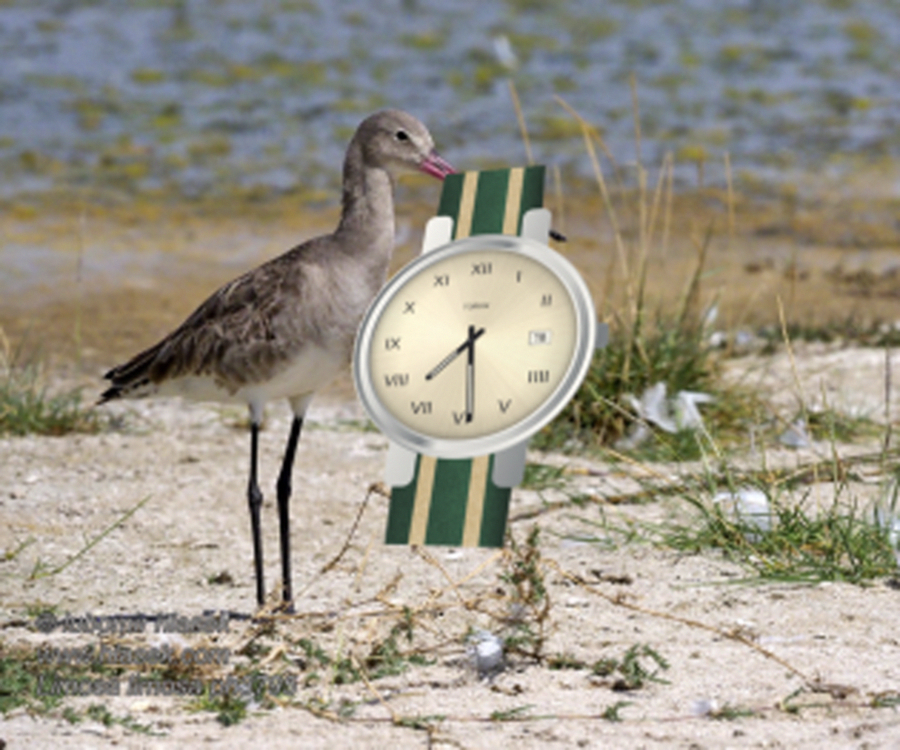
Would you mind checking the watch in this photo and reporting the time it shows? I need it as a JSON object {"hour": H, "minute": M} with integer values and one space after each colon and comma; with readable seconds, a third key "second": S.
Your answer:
{"hour": 7, "minute": 29}
